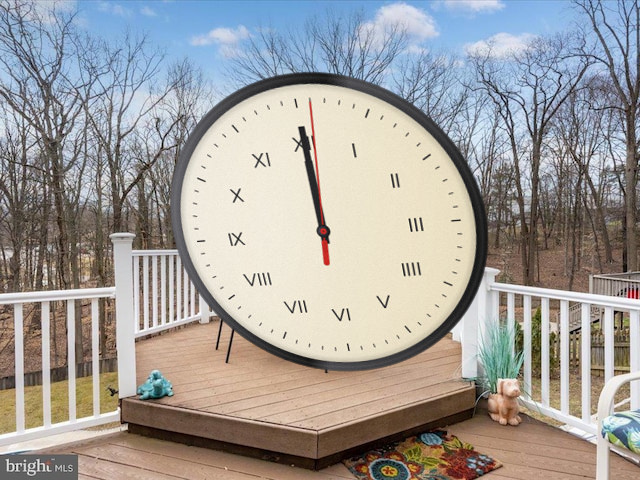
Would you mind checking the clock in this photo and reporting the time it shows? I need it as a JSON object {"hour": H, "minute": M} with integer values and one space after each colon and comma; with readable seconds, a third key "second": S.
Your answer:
{"hour": 12, "minute": 0, "second": 1}
